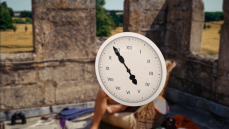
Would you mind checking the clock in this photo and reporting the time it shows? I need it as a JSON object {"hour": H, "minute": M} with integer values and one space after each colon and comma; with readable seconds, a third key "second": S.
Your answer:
{"hour": 4, "minute": 54}
